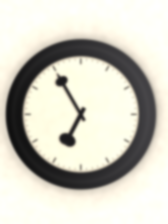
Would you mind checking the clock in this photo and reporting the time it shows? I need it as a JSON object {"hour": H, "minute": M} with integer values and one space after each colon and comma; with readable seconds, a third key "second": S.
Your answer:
{"hour": 6, "minute": 55}
